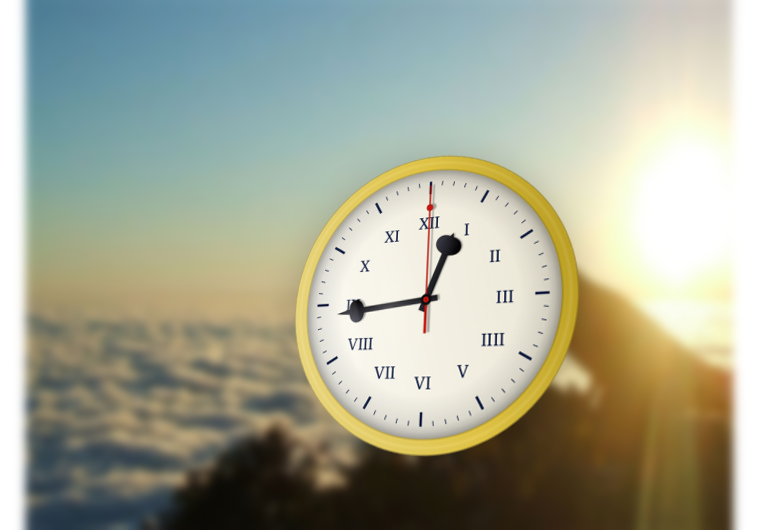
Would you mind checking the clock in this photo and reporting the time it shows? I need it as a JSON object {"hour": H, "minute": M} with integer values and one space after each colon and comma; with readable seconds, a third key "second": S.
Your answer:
{"hour": 12, "minute": 44, "second": 0}
